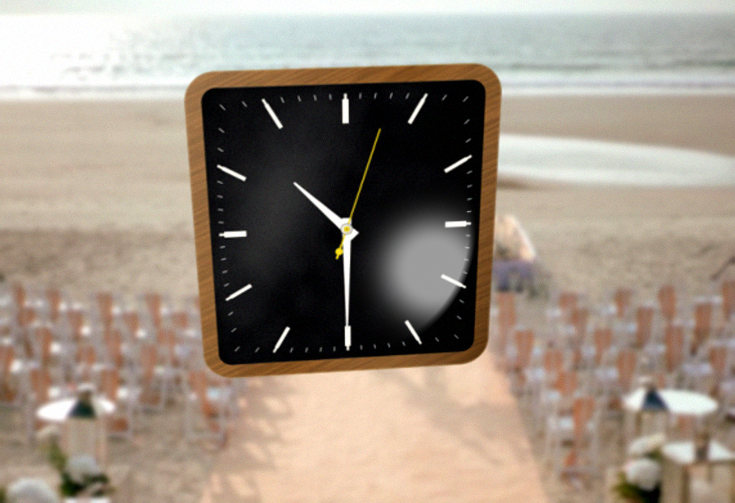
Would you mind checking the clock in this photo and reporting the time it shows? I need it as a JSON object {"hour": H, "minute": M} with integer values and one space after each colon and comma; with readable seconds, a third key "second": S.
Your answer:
{"hour": 10, "minute": 30, "second": 3}
